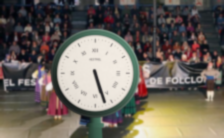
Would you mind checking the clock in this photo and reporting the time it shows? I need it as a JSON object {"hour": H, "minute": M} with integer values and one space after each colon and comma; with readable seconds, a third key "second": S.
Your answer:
{"hour": 5, "minute": 27}
